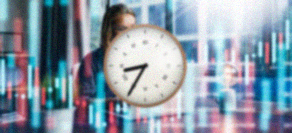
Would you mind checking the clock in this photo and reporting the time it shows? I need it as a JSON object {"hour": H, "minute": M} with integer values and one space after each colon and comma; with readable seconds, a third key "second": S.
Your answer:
{"hour": 8, "minute": 35}
